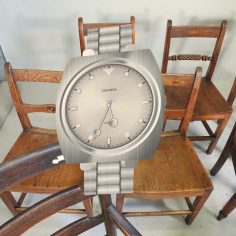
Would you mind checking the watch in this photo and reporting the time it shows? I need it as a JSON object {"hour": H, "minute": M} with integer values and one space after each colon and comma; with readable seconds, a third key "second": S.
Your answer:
{"hour": 5, "minute": 34}
